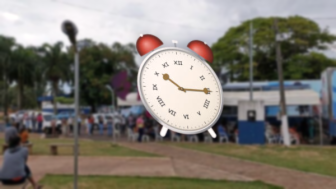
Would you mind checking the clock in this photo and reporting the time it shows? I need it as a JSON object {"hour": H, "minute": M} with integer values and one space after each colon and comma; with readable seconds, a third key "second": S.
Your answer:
{"hour": 10, "minute": 15}
